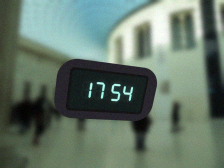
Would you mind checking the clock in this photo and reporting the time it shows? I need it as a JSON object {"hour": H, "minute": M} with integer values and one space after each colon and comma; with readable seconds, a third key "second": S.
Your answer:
{"hour": 17, "minute": 54}
